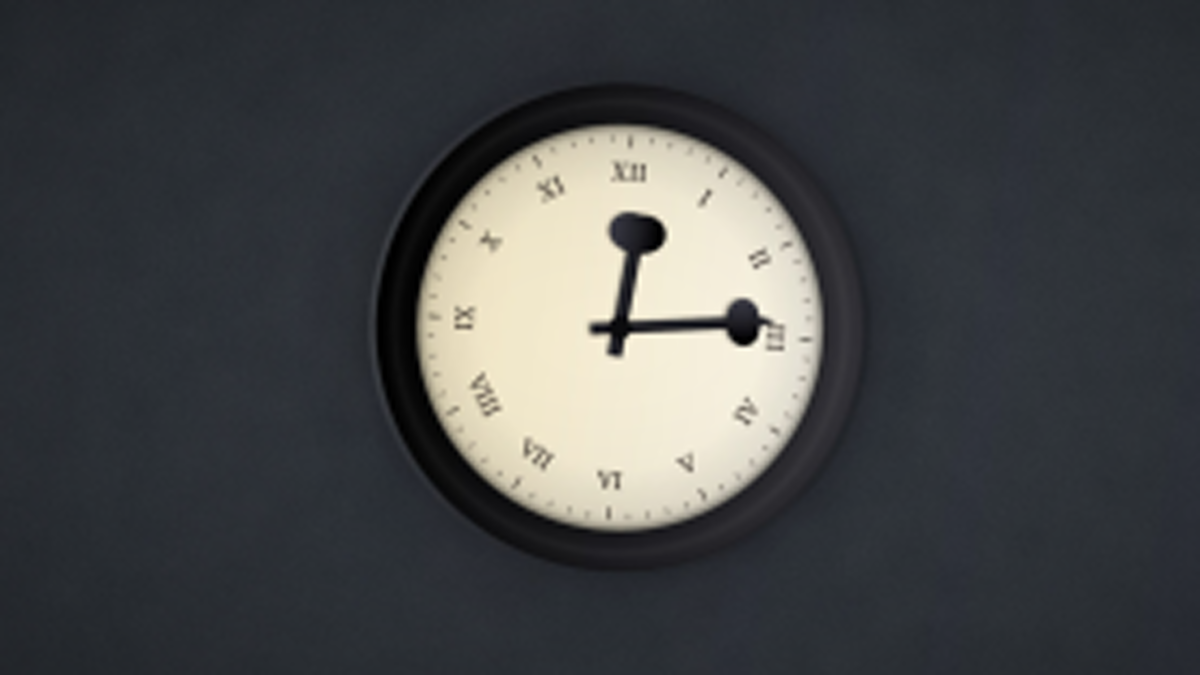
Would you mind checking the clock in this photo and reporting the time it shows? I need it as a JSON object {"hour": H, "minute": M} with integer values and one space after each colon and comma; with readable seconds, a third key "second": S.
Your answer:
{"hour": 12, "minute": 14}
